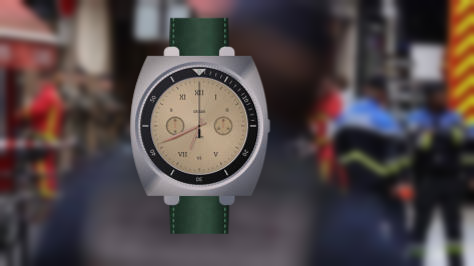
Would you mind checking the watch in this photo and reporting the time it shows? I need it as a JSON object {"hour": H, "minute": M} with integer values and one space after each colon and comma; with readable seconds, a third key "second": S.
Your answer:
{"hour": 6, "minute": 41}
